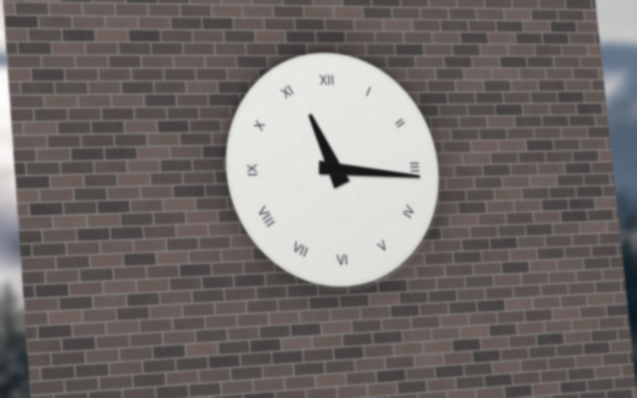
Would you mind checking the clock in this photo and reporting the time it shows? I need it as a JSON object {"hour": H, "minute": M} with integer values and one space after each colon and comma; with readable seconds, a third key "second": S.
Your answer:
{"hour": 11, "minute": 16}
